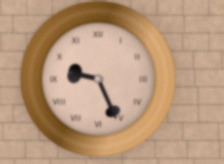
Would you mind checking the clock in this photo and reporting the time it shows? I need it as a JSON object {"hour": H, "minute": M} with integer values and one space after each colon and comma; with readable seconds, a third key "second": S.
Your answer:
{"hour": 9, "minute": 26}
